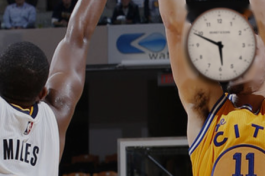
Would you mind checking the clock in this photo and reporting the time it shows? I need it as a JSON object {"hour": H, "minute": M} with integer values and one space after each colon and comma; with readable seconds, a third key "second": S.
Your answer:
{"hour": 5, "minute": 49}
